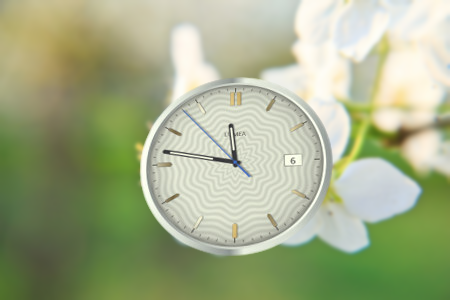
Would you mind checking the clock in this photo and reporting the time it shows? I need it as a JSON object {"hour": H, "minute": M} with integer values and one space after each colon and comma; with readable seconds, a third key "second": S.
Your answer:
{"hour": 11, "minute": 46, "second": 53}
